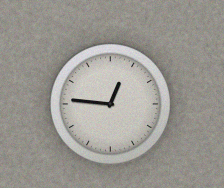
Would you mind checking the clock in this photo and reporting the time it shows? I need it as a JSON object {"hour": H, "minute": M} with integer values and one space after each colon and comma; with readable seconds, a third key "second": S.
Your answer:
{"hour": 12, "minute": 46}
